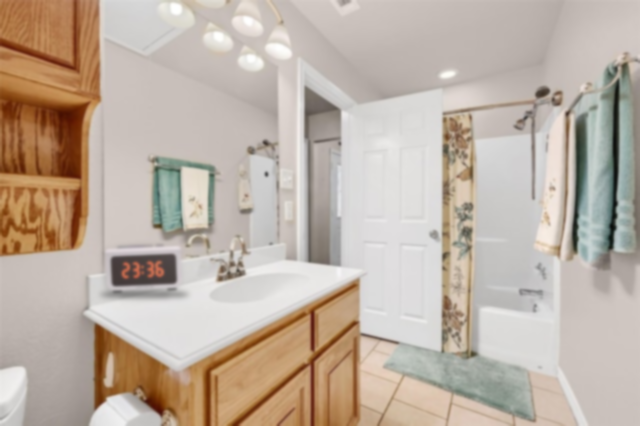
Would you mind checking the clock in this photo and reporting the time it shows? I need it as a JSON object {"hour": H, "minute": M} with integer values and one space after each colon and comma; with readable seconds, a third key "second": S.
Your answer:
{"hour": 23, "minute": 36}
